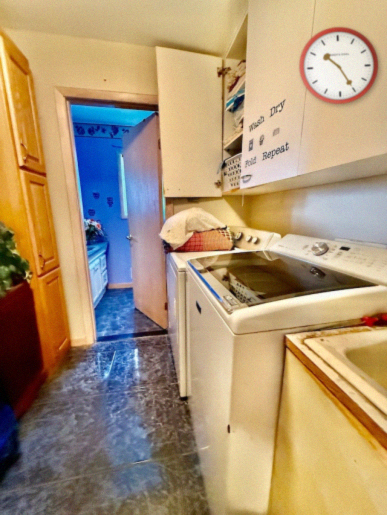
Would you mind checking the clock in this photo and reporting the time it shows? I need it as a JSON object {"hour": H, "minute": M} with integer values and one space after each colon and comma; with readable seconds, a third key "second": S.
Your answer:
{"hour": 10, "minute": 25}
